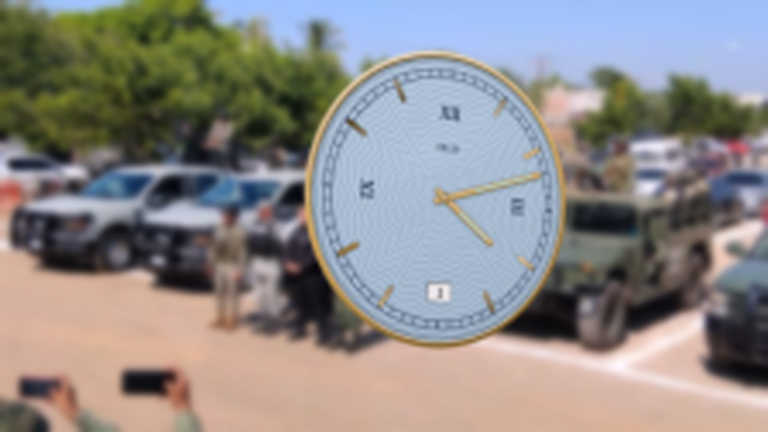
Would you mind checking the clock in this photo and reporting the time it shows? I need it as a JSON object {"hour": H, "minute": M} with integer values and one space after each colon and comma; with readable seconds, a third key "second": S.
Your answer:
{"hour": 4, "minute": 12}
